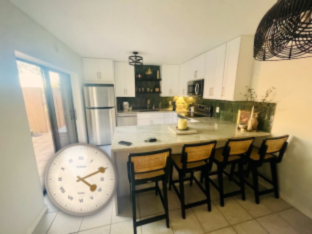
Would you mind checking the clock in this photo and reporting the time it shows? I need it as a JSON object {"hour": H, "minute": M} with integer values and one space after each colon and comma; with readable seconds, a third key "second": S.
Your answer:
{"hour": 4, "minute": 11}
